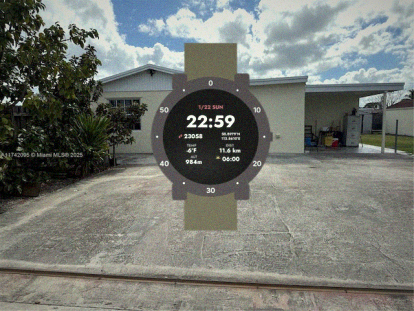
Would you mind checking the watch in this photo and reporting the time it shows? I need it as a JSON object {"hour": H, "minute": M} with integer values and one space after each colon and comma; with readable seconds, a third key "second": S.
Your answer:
{"hour": 22, "minute": 59}
